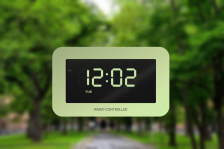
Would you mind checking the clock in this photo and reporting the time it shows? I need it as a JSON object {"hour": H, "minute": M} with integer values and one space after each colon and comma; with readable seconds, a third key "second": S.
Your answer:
{"hour": 12, "minute": 2}
